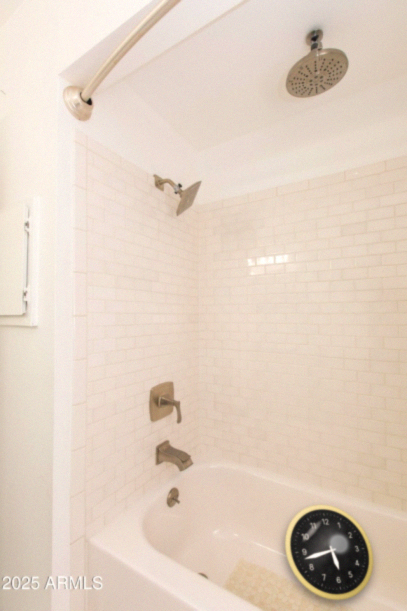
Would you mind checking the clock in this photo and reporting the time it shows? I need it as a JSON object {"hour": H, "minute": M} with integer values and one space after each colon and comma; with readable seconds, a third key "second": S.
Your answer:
{"hour": 5, "minute": 43}
